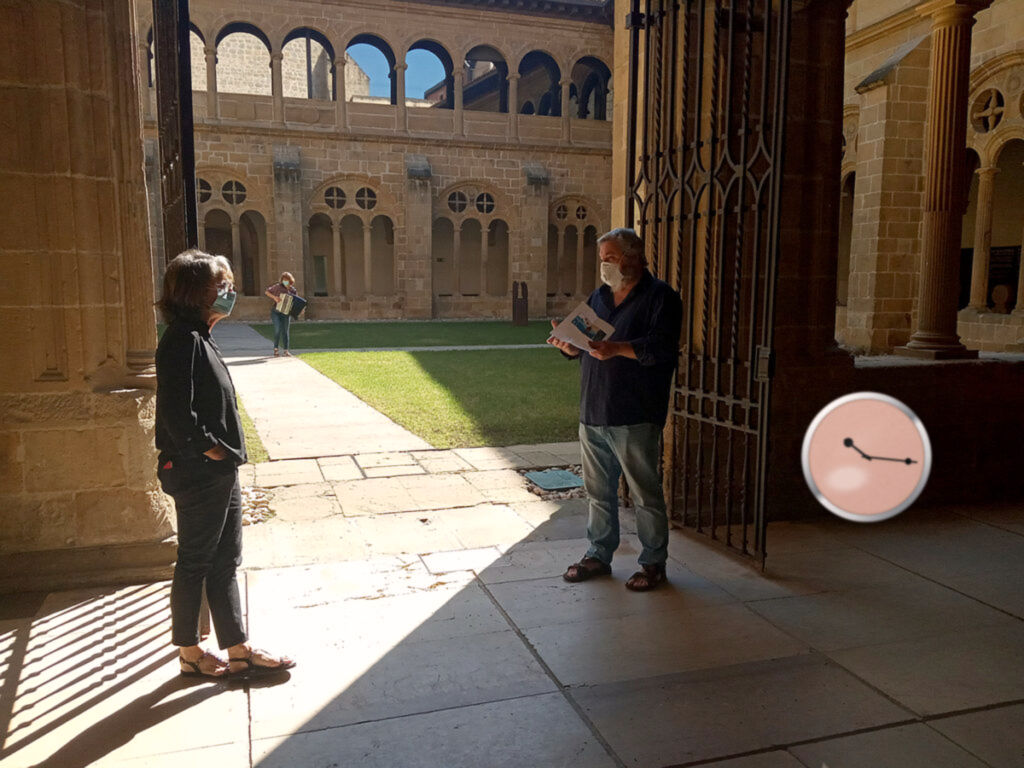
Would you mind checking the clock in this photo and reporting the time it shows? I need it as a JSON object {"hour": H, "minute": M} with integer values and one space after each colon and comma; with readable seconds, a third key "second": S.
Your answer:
{"hour": 10, "minute": 16}
